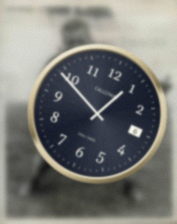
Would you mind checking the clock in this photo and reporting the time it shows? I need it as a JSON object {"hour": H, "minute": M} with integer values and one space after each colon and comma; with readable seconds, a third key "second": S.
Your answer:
{"hour": 12, "minute": 49}
